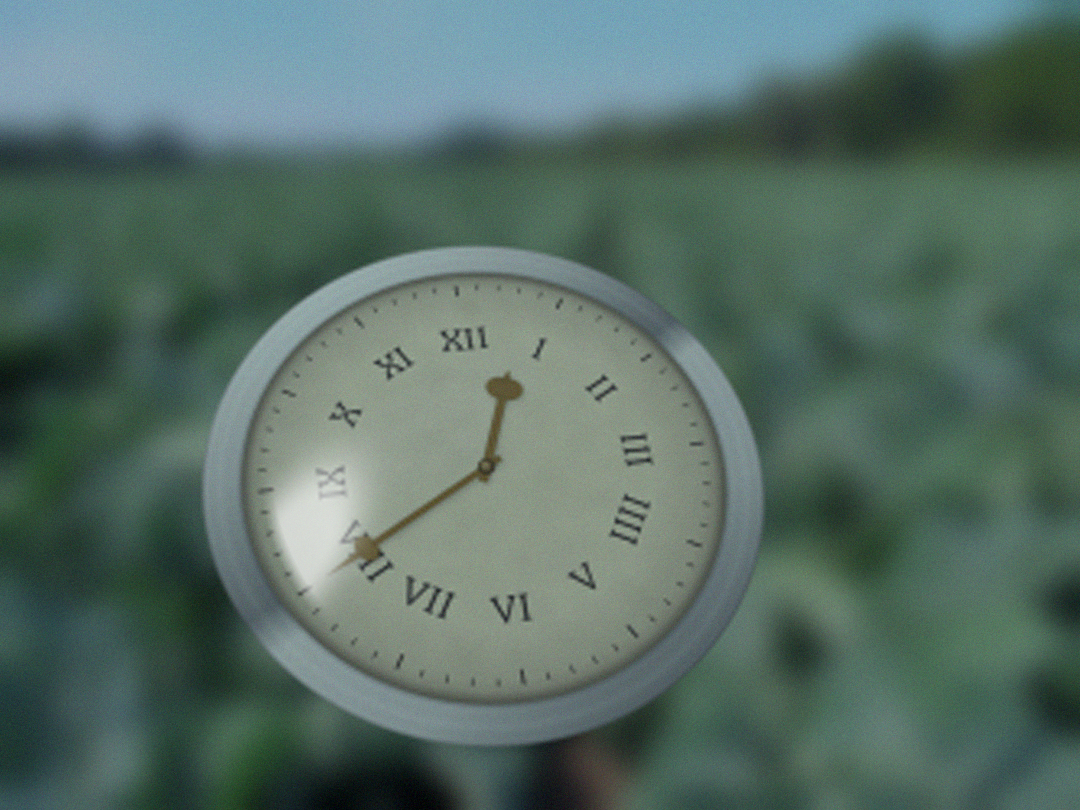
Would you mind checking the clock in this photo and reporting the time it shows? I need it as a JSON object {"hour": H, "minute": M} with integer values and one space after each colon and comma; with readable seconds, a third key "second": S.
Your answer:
{"hour": 12, "minute": 40}
